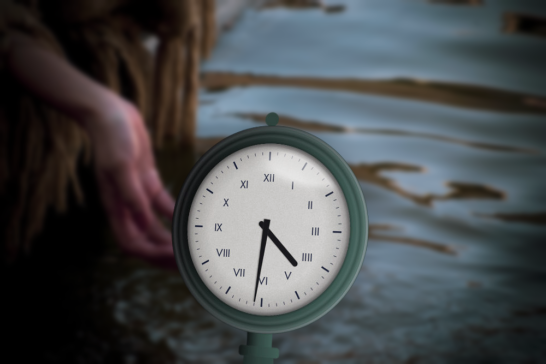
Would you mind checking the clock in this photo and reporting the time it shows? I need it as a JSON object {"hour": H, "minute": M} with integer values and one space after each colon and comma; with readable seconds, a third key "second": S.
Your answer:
{"hour": 4, "minute": 31}
